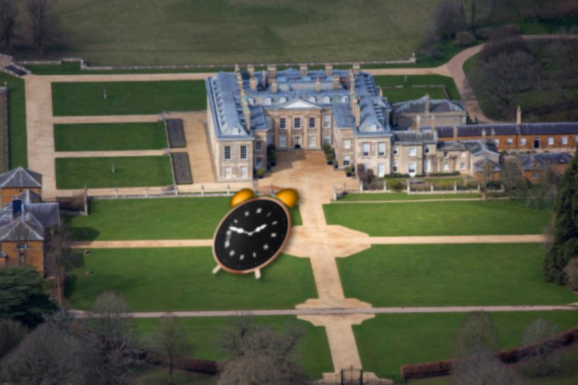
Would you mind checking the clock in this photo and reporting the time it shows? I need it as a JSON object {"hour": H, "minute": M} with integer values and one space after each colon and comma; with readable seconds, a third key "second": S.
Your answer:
{"hour": 1, "minute": 47}
